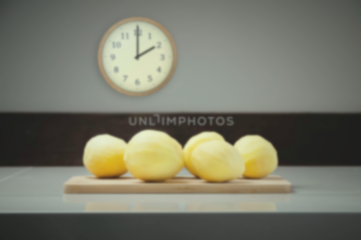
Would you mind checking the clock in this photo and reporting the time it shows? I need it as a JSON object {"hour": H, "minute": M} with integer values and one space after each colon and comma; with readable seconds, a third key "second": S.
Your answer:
{"hour": 2, "minute": 0}
